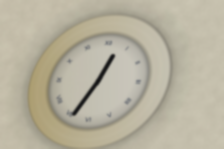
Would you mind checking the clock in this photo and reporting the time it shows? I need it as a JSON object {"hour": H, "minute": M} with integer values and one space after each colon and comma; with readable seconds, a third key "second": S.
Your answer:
{"hour": 12, "minute": 34}
